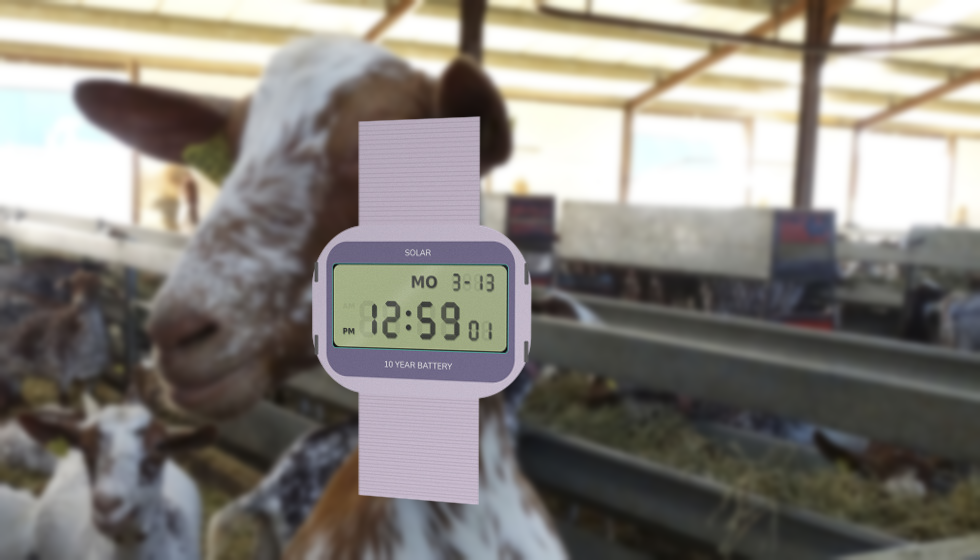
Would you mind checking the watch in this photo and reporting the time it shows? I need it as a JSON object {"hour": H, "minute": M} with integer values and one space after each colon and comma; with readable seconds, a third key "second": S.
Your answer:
{"hour": 12, "minute": 59, "second": 1}
